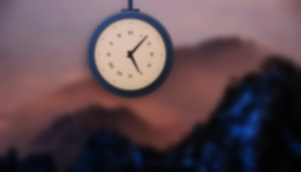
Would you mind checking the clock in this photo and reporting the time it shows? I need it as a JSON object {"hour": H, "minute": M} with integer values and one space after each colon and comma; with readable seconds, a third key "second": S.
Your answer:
{"hour": 5, "minute": 7}
